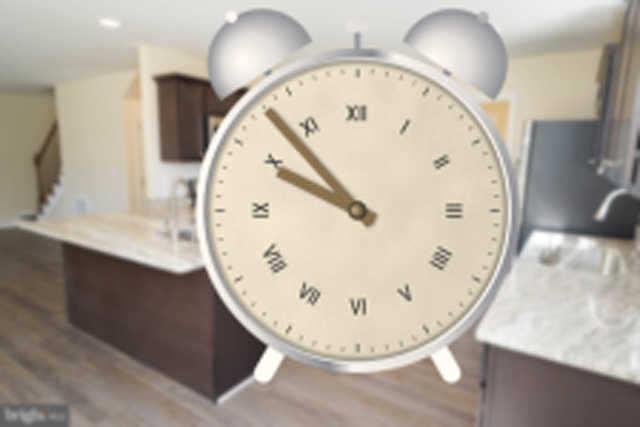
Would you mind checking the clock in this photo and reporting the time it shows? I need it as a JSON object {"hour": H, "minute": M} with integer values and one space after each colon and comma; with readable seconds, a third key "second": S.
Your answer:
{"hour": 9, "minute": 53}
